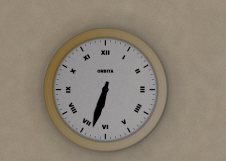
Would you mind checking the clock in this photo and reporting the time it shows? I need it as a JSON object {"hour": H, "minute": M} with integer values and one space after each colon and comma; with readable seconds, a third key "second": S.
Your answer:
{"hour": 6, "minute": 33}
